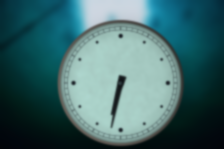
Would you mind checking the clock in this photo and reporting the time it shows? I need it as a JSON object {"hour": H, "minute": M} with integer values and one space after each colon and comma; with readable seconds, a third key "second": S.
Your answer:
{"hour": 6, "minute": 32}
